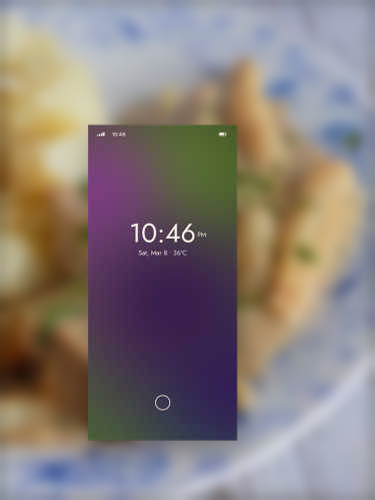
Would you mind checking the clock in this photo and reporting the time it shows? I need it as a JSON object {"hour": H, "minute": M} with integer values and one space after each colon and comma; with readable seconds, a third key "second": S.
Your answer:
{"hour": 10, "minute": 46}
